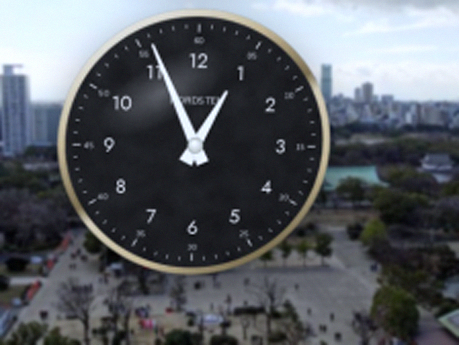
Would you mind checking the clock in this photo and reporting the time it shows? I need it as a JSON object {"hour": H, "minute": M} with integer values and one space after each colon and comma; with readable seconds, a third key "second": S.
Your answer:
{"hour": 12, "minute": 56}
